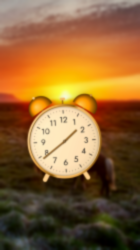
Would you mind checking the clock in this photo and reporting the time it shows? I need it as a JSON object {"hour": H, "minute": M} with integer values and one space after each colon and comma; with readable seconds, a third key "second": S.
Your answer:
{"hour": 1, "minute": 39}
